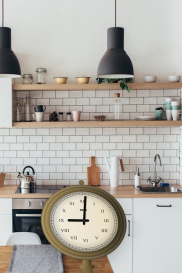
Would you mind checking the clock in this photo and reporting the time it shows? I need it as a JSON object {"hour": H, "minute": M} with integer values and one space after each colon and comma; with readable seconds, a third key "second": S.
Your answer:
{"hour": 9, "minute": 1}
